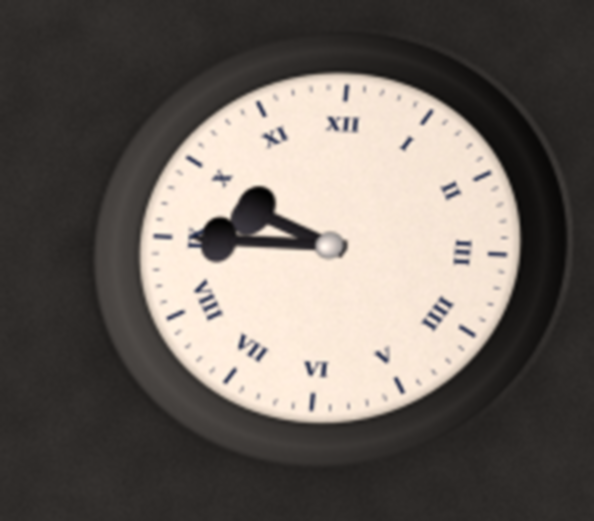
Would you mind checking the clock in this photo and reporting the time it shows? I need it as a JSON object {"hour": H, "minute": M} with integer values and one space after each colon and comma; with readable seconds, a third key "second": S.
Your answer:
{"hour": 9, "minute": 45}
